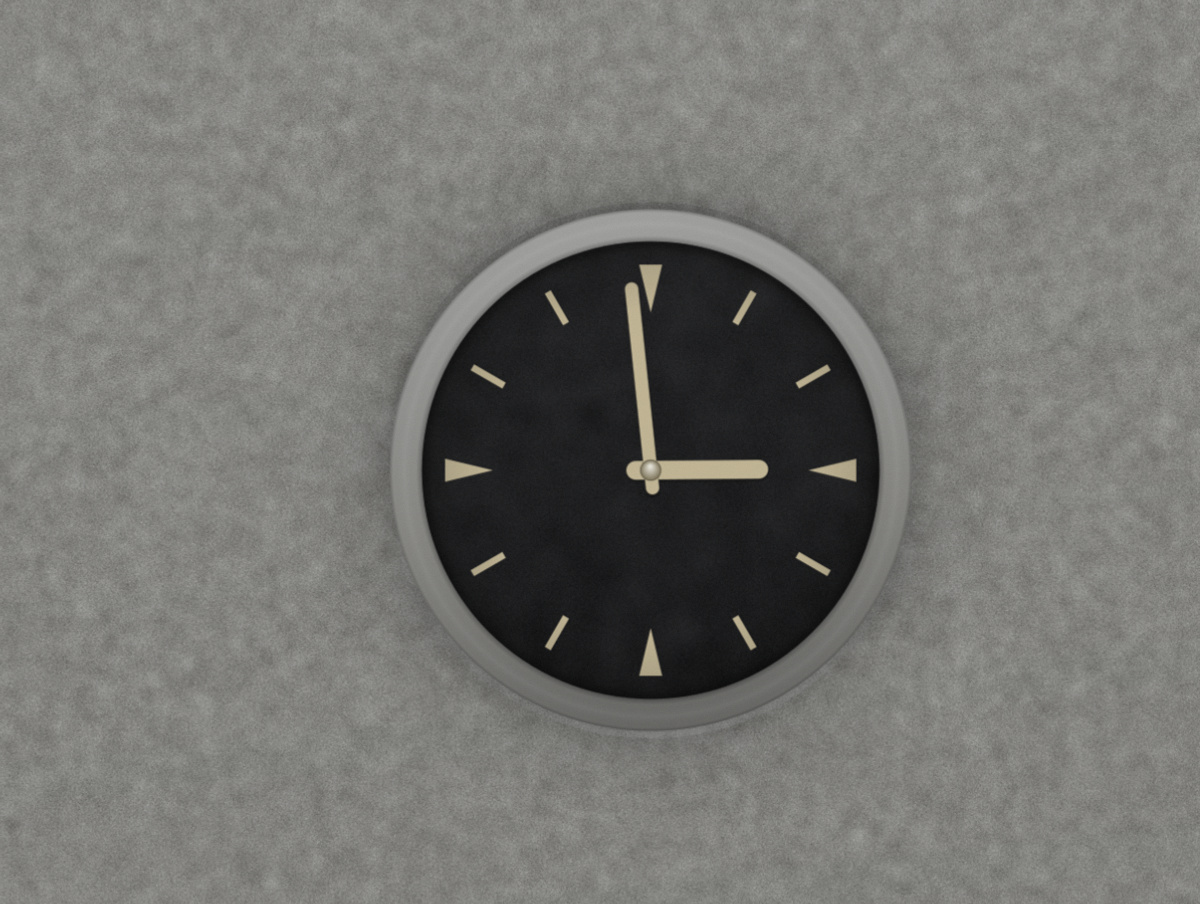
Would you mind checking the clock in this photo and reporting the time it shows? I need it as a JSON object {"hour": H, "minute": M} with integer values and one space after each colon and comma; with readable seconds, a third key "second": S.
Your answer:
{"hour": 2, "minute": 59}
